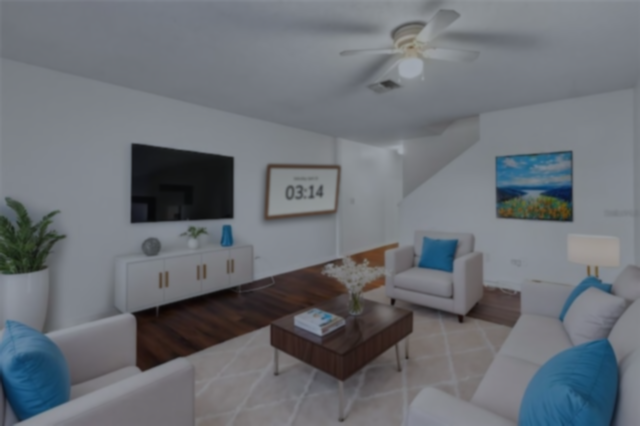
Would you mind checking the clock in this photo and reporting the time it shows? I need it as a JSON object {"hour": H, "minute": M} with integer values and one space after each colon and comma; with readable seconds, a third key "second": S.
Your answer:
{"hour": 3, "minute": 14}
